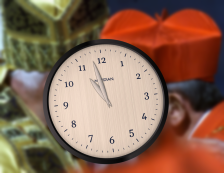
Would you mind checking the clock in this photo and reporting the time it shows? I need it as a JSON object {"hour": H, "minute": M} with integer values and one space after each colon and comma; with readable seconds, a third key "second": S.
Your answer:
{"hour": 10, "minute": 58}
